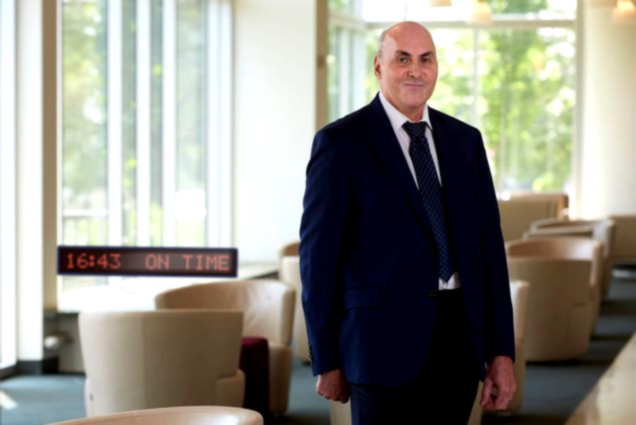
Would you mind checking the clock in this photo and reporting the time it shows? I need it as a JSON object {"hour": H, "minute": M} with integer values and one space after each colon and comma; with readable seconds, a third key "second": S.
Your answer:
{"hour": 16, "minute": 43}
